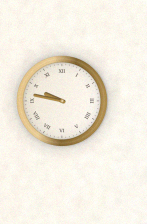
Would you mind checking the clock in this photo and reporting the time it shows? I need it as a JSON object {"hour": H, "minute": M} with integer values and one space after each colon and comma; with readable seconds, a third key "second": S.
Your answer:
{"hour": 9, "minute": 47}
